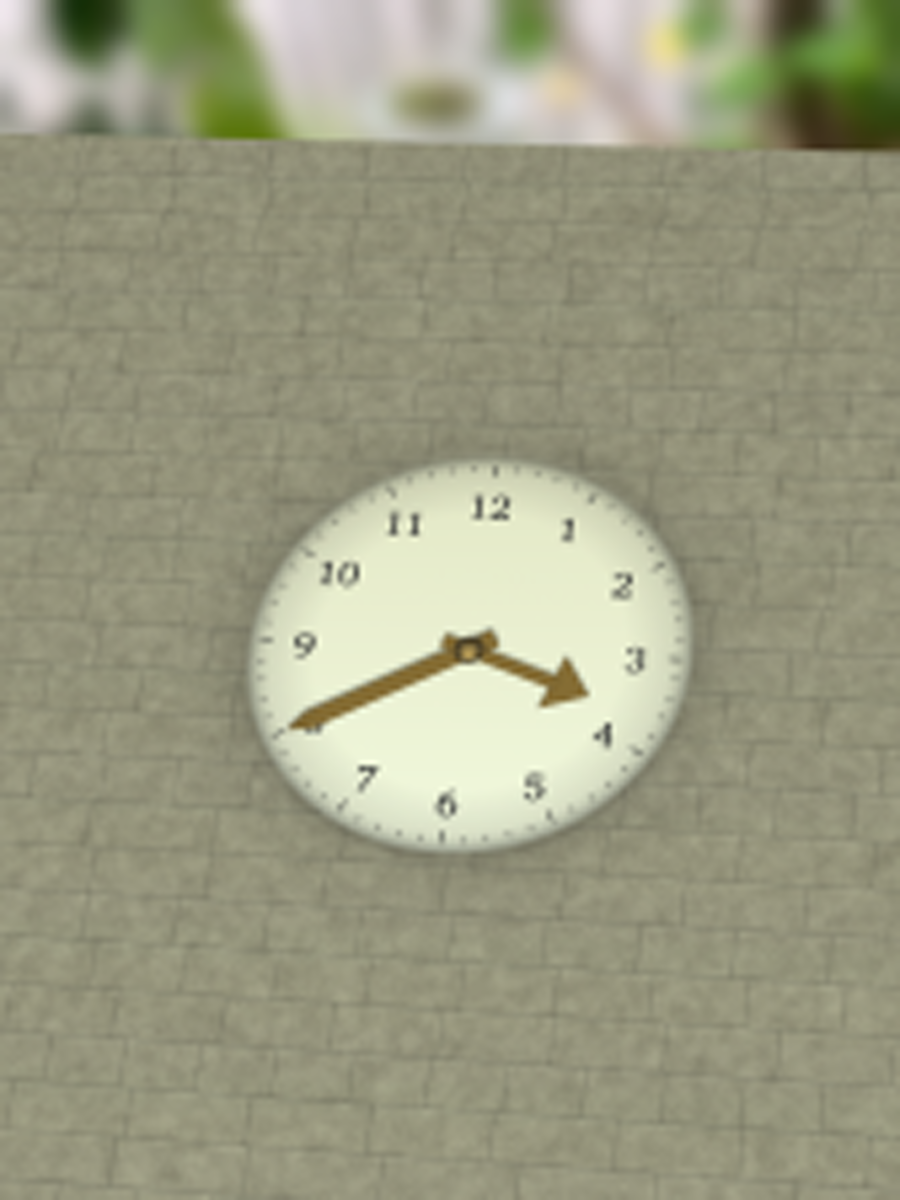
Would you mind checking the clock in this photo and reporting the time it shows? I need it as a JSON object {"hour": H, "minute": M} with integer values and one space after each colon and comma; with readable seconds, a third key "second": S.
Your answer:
{"hour": 3, "minute": 40}
